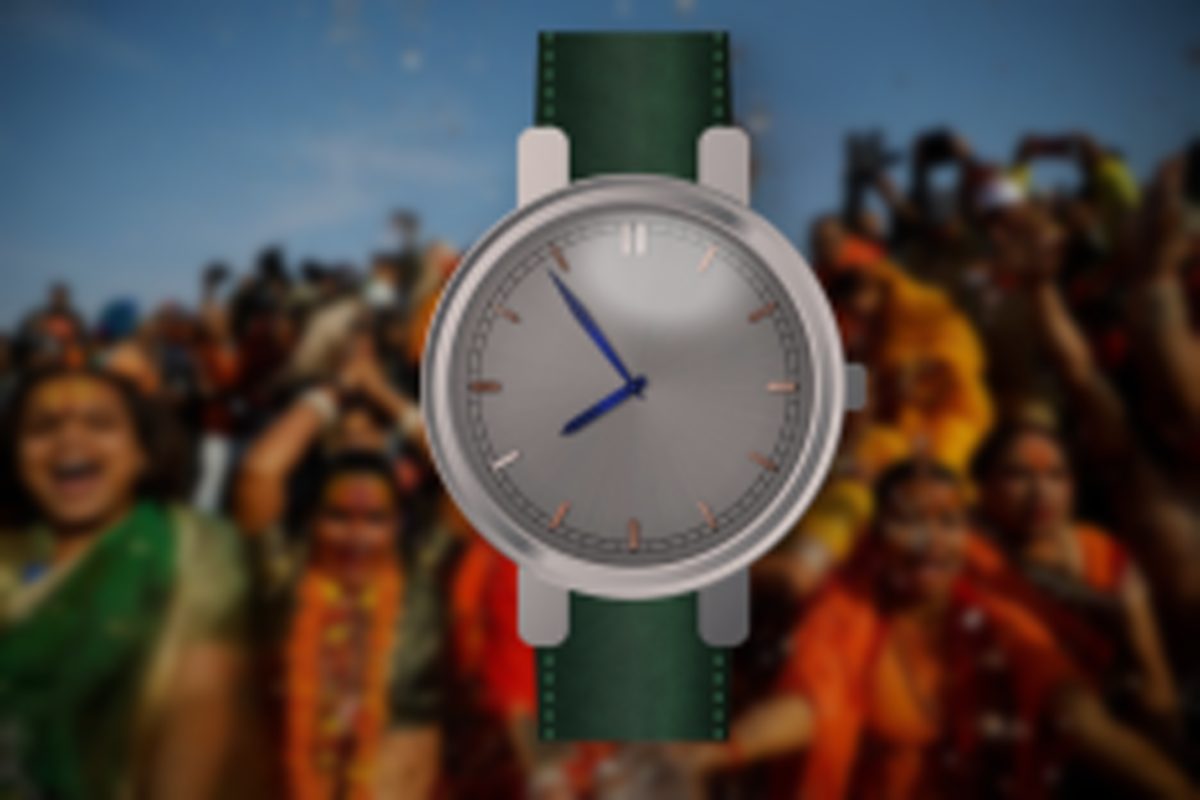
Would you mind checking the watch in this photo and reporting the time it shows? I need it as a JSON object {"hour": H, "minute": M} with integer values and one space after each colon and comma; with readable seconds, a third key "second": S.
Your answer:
{"hour": 7, "minute": 54}
